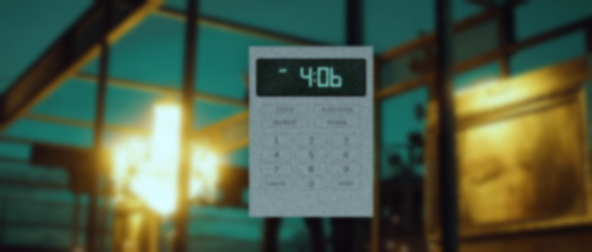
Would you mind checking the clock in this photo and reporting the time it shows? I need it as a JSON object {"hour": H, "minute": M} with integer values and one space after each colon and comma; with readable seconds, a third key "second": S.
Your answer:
{"hour": 4, "minute": 6}
